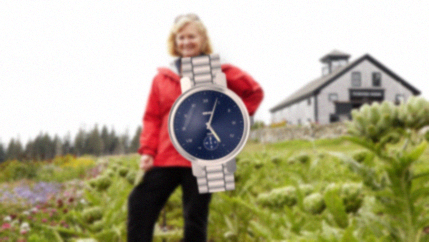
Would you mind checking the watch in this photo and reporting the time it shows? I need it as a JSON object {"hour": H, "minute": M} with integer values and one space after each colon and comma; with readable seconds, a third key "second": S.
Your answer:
{"hour": 5, "minute": 4}
